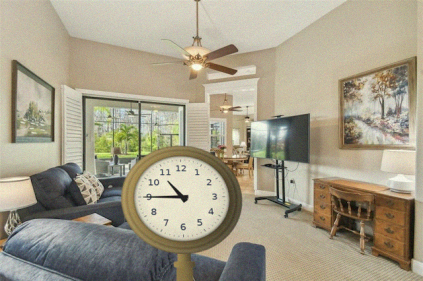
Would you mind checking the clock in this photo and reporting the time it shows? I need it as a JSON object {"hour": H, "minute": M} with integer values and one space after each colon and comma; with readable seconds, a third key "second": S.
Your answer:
{"hour": 10, "minute": 45}
